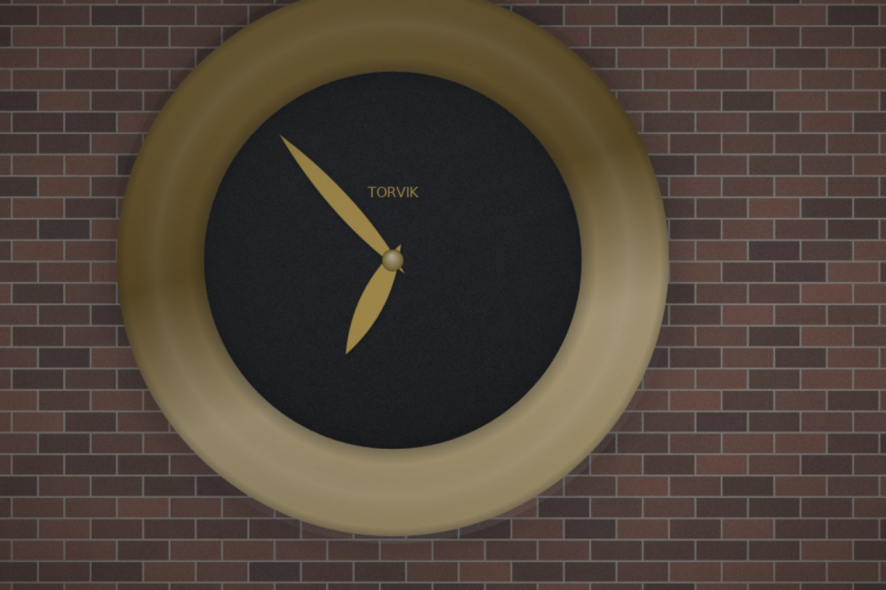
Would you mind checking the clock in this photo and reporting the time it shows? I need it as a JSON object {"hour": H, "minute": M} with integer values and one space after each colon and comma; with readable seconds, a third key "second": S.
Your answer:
{"hour": 6, "minute": 53}
